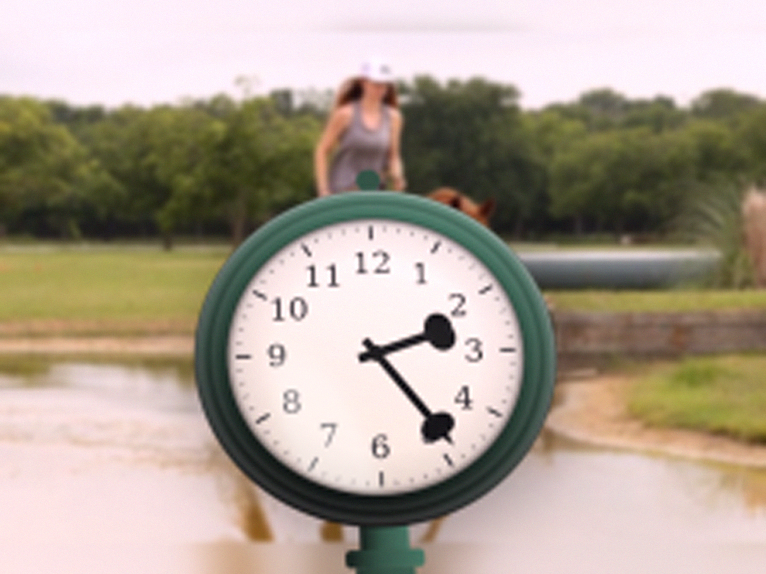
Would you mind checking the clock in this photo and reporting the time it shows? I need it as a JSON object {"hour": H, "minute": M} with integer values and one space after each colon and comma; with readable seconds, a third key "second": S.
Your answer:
{"hour": 2, "minute": 24}
